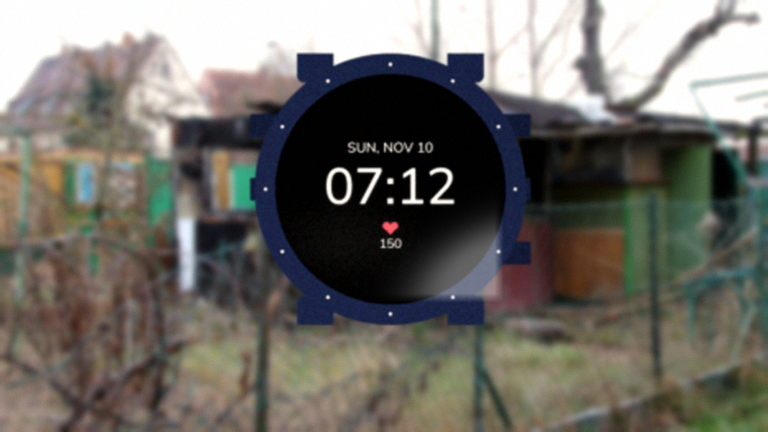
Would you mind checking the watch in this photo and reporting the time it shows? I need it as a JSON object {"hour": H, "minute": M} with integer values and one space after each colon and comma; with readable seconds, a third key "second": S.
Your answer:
{"hour": 7, "minute": 12}
